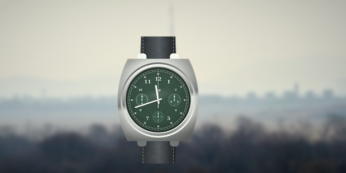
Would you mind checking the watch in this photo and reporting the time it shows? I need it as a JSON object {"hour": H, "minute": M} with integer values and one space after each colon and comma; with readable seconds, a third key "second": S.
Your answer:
{"hour": 11, "minute": 42}
